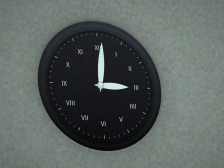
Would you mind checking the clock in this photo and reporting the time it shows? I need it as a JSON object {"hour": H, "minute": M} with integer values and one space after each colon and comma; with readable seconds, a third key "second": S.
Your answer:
{"hour": 3, "minute": 1}
